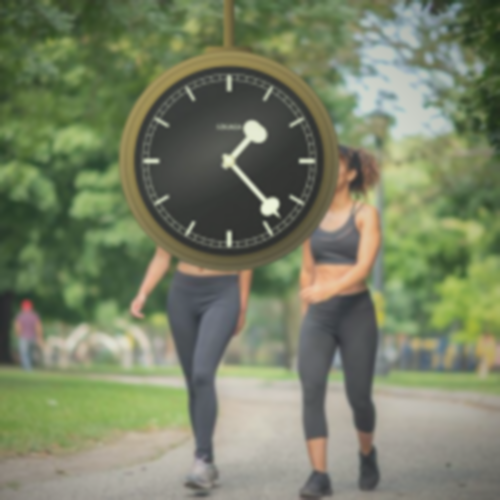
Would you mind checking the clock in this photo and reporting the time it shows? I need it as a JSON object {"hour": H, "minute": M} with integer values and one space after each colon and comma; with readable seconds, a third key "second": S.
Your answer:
{"hour": 1, "minute": 23}
